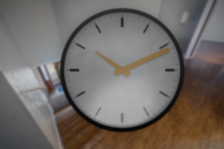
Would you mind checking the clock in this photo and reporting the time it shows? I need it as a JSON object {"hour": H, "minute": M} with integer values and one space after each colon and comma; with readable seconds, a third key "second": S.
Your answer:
{"hour": 10, "minute": 11}
